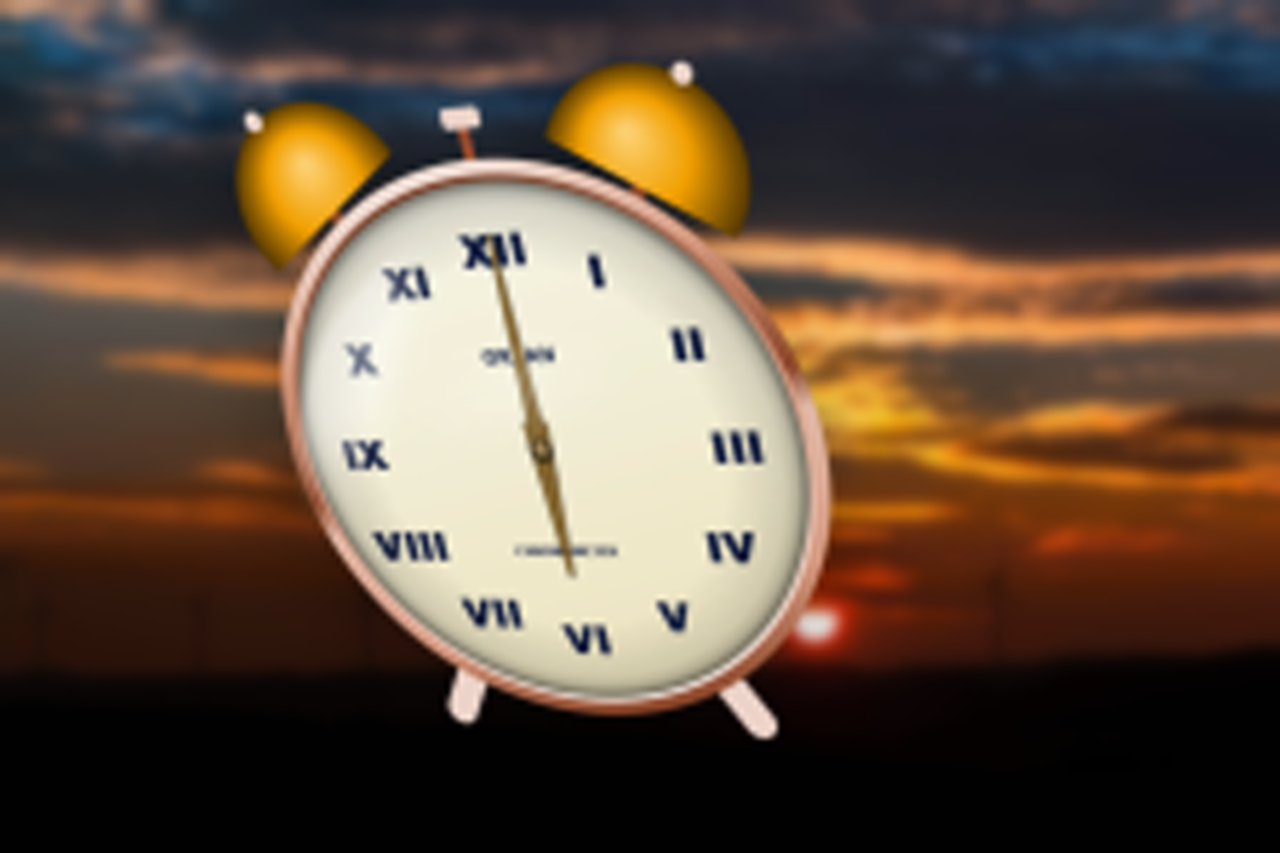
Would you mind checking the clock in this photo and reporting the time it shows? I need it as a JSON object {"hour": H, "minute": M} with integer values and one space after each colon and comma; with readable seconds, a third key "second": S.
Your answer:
{"hour": 6, "minute": 0}
